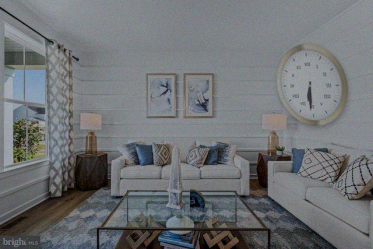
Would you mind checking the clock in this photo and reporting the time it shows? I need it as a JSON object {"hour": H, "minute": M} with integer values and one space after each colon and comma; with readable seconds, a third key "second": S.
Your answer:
{"hour": 6, "minute": 31}
